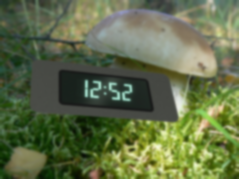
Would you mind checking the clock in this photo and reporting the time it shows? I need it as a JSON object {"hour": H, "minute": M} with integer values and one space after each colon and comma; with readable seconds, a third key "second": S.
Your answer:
{"hour": 12, "minute": 52}
